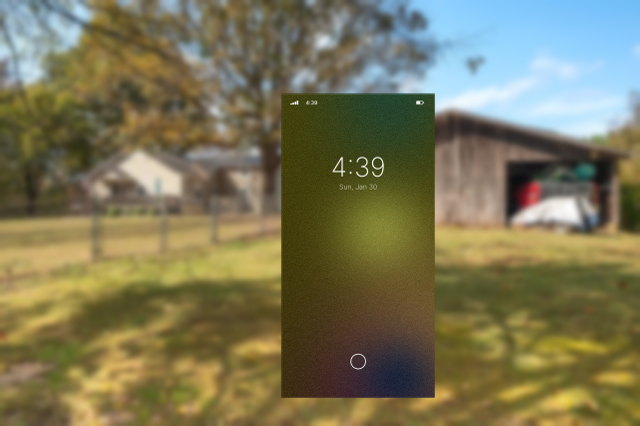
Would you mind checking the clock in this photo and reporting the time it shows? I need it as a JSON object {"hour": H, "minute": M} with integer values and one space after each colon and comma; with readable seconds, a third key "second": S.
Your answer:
{"hour": 4, "minute": 39}
